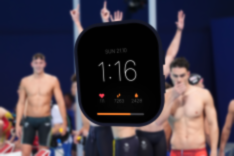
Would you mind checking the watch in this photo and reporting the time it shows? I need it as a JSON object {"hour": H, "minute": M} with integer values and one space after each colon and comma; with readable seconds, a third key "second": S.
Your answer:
{"hour": 1, "minute": 16}
